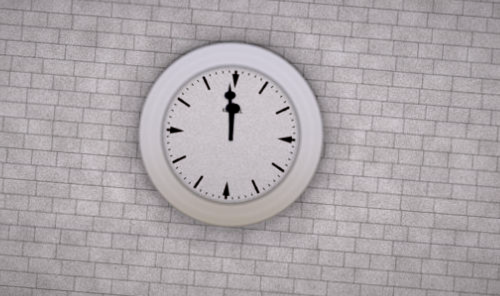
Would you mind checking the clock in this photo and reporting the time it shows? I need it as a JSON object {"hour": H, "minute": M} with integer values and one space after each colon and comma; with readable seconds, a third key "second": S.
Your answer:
{"hour": 11, "minute": 59}
